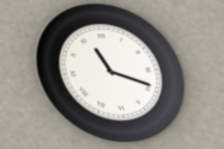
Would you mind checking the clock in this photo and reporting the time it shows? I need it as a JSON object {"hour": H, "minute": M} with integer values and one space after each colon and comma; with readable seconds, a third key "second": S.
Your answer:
{"hour": 11, "minute": 19}
